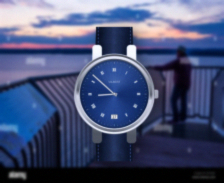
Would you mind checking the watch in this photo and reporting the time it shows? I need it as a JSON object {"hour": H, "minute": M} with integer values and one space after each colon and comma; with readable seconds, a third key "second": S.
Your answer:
{"hour": 8, "minute": 52}
